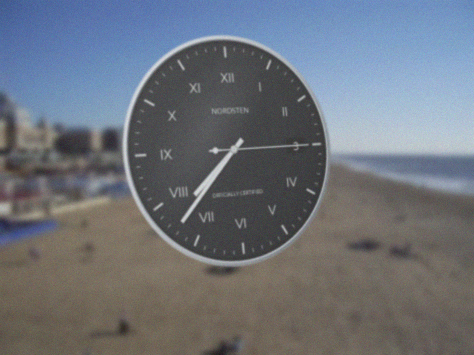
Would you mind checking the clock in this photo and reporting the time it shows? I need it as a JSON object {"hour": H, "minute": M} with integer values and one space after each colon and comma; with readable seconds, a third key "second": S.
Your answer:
{"hour": 7, "minute": 37, "second": 15}
